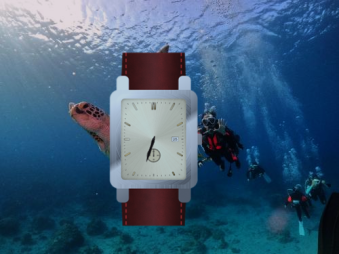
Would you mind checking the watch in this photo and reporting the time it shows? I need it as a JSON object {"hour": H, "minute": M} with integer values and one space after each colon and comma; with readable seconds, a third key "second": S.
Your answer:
{"hour": 6, "minute": 33}
